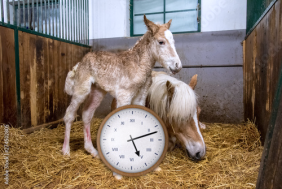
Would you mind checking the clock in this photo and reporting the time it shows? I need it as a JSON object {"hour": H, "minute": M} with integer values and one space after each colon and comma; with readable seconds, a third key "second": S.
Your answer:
{"hour": 5, "minute": 12}
